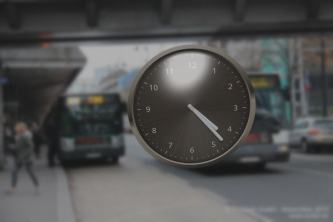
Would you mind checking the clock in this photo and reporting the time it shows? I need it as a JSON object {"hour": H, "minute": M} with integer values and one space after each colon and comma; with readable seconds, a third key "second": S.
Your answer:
{"hour": 4, "minute": 23}
